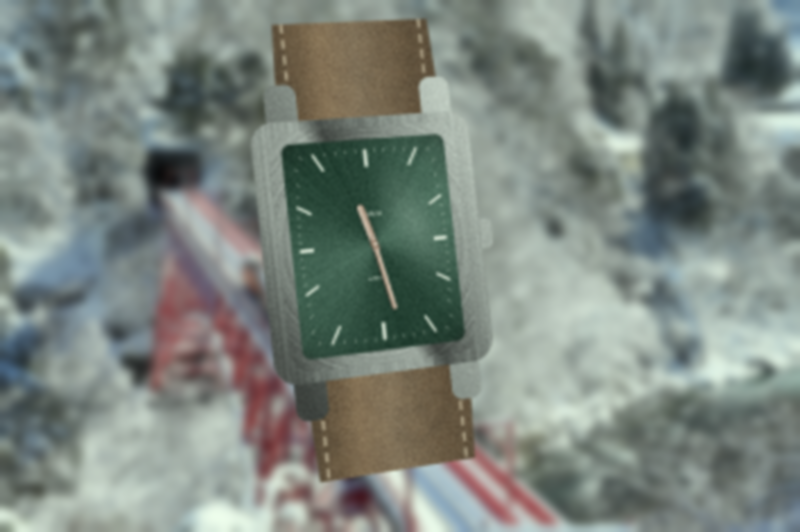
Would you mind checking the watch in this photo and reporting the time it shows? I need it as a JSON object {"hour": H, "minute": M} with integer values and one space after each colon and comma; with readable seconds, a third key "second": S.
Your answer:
{"hour": 11, "minute": 28}
